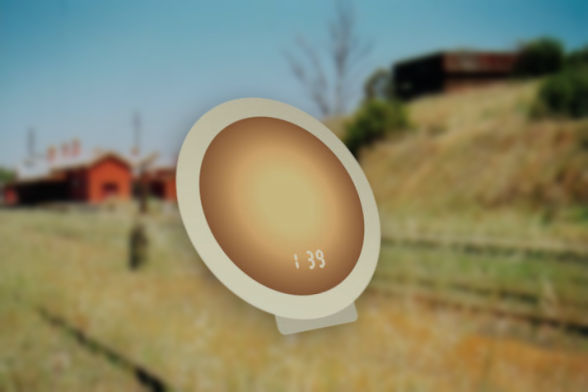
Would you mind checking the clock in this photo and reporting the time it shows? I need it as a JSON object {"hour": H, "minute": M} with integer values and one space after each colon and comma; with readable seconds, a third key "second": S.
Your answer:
{"hour": 1, "minute": 39}
